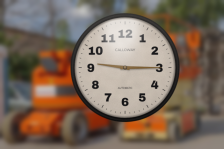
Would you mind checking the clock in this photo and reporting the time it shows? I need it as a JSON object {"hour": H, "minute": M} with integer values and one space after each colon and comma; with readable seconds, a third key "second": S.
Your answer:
{"hour": 9, "minute": 15}
